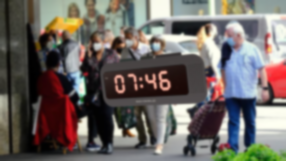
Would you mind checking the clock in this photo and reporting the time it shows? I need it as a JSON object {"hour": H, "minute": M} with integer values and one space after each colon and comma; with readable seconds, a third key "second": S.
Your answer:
{"hour": 7, "minute": 46}
